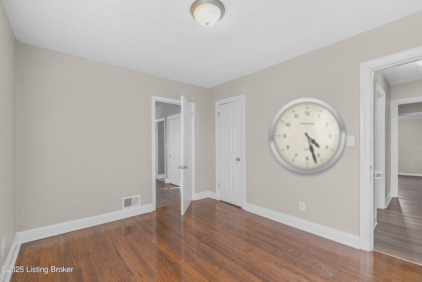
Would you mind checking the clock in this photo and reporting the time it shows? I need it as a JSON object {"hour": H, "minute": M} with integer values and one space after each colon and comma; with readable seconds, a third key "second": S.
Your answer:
{"hour": 4, "minute": 27}
